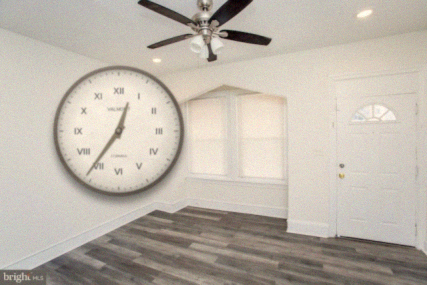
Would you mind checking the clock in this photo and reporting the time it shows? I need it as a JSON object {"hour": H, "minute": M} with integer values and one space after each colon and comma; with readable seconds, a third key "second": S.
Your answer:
{"hour": 12, "minute": 36}
